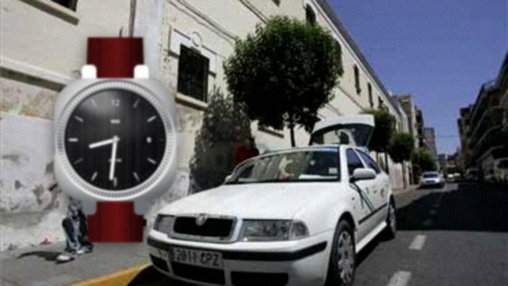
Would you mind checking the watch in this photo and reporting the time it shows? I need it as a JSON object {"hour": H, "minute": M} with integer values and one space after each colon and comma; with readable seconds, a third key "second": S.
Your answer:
{"hour": 8, "minute": 31}
